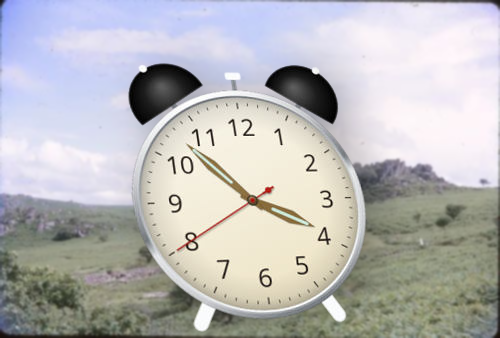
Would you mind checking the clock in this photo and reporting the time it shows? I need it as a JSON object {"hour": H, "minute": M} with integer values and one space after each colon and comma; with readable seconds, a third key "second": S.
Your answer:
{"hour": 3, "minute": 52, "second": 40}
